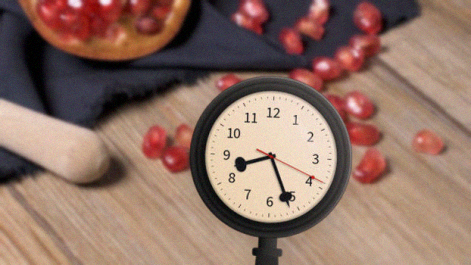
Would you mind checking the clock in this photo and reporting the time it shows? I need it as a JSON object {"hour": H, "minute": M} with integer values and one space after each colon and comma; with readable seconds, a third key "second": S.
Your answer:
{"hour": 8, "minute": 26, "second": 19}
